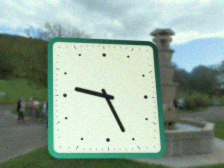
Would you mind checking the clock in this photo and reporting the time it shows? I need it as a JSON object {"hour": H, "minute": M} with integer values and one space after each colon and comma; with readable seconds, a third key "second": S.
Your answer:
{"hour": 9, "minute": 26}
